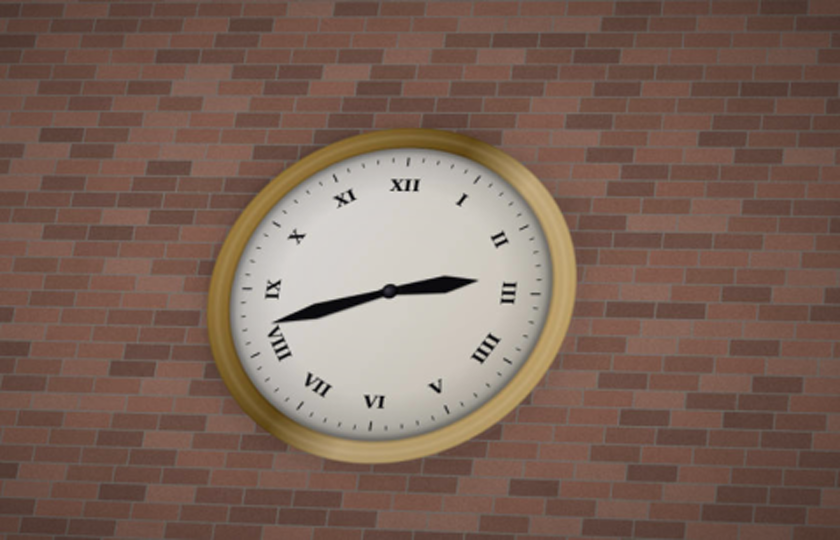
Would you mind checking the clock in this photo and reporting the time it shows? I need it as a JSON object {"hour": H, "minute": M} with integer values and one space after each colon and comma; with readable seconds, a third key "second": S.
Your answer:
{"hour": 2, "minute": 42}
